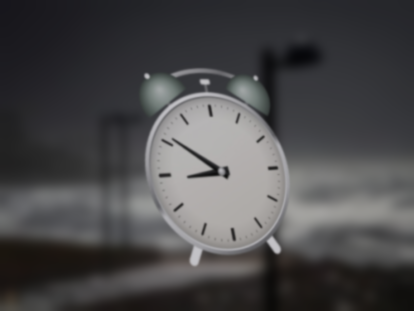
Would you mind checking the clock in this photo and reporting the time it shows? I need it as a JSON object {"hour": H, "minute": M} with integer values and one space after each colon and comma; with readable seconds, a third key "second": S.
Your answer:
{"hour": 8, "minute": 51}
